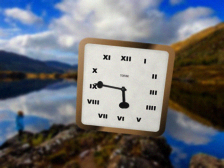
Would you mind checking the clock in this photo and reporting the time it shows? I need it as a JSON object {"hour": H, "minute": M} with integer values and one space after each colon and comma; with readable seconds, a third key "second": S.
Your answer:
{"hour": 5, "minute": 46}
